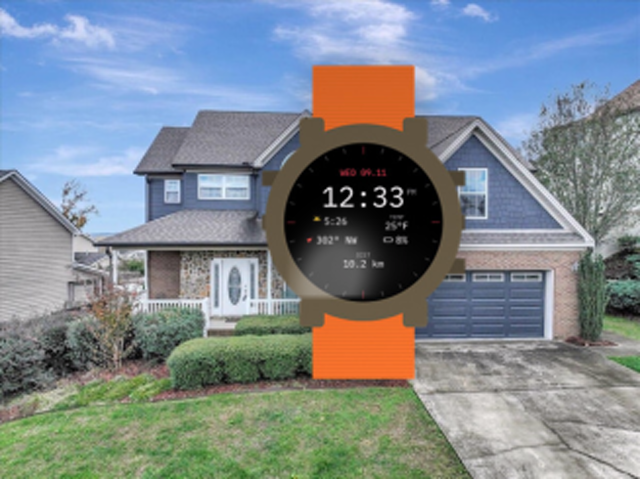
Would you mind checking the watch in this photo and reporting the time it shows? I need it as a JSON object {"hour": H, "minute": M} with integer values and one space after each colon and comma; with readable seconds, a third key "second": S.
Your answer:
{"hour": 12, "minute": 33}
